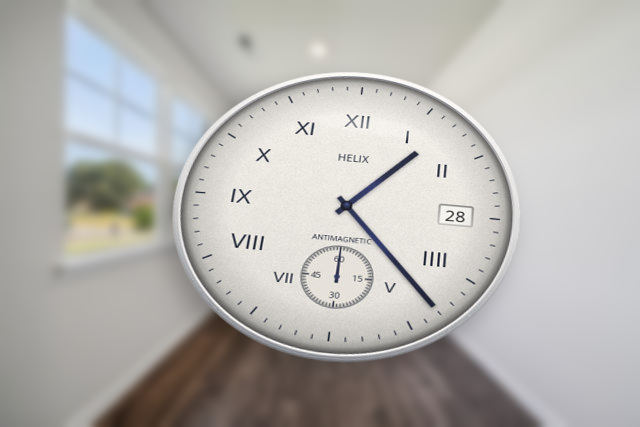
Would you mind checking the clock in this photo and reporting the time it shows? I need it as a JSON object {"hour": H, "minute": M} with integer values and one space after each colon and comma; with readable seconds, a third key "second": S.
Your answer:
{"hour": 1, "minute": 23}
